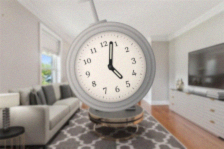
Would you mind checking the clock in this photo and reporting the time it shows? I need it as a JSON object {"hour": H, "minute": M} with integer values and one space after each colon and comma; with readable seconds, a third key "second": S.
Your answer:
{"hour": 5, "minute": 3}
